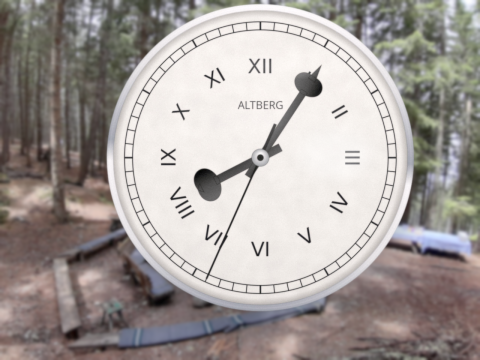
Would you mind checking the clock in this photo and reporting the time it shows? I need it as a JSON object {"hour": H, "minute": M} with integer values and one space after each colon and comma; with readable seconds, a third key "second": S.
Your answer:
{"hour": 8, "minute": 5, "second": 34}
